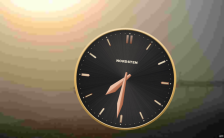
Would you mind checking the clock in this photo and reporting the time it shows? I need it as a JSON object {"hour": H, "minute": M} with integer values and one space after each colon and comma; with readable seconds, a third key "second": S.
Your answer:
{"hour": 7, "minute": 31}
